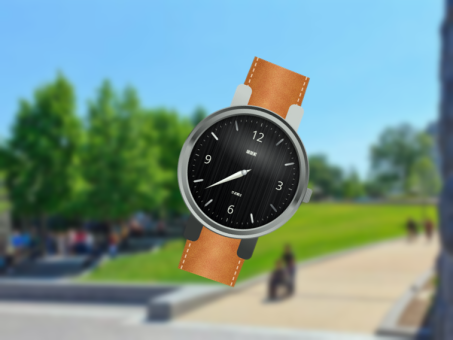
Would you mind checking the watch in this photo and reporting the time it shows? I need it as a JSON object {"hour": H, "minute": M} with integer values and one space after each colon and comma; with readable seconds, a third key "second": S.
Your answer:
{"hour": 7, "minute": 38}
